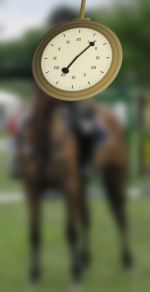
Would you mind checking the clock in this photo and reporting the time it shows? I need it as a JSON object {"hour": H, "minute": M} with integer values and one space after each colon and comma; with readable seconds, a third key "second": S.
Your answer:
{"hour": 7, "minute": 7}
